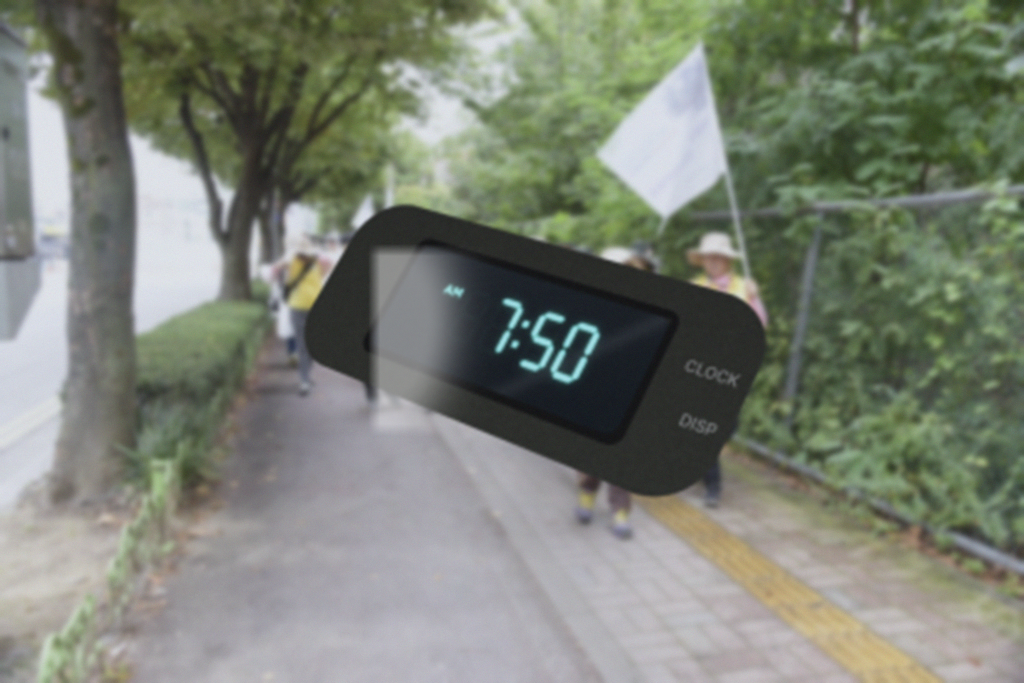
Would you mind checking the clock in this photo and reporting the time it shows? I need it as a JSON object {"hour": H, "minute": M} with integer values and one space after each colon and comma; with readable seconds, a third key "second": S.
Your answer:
{"hour": 7, "minute": 50}
